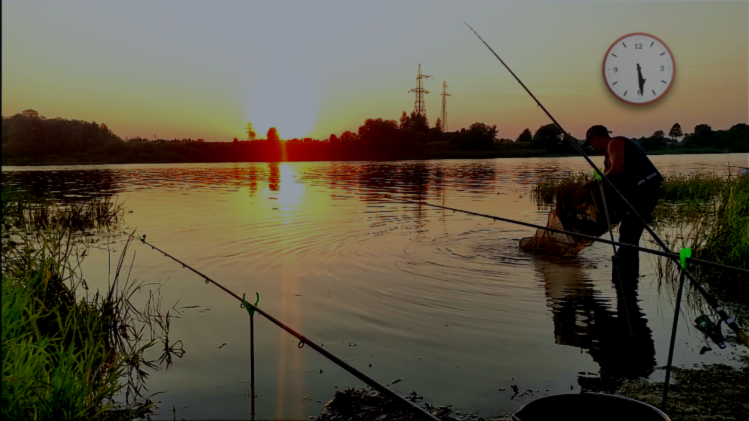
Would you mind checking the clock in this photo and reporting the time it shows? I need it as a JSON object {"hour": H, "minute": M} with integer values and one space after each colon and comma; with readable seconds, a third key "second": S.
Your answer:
{"hour": 5, "minute": 29}
